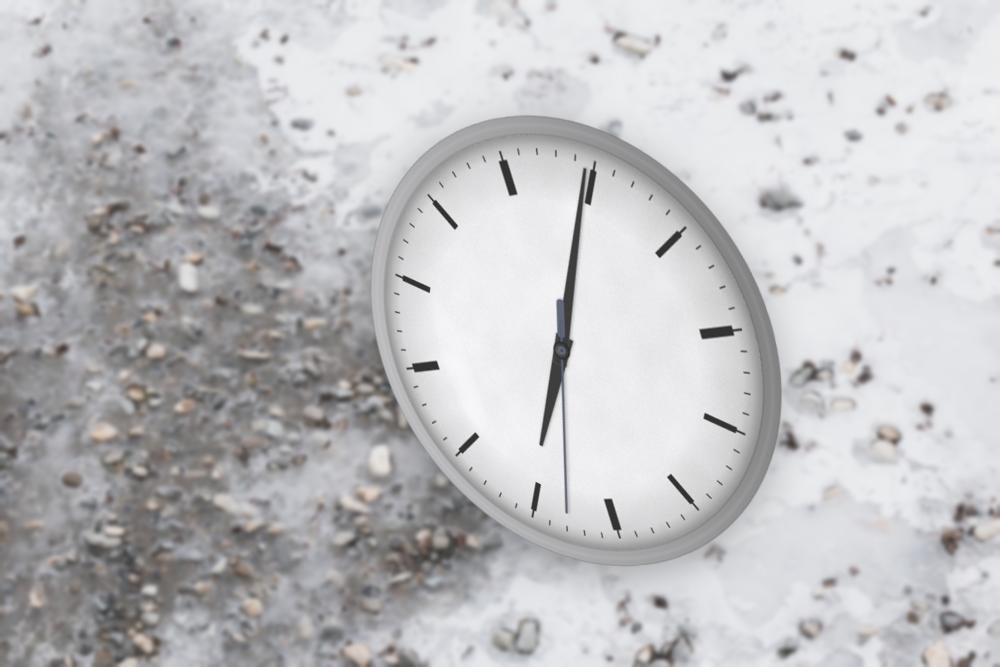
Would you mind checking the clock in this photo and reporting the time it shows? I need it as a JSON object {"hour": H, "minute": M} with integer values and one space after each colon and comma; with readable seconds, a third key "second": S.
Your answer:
{"hour": 7, "minute": 4, "second": 33}
